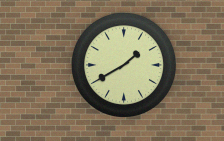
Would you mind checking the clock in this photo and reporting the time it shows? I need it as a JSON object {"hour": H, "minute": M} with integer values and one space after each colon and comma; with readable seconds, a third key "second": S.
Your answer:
{"hour": 1, "minute": 40}
